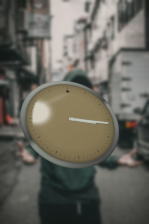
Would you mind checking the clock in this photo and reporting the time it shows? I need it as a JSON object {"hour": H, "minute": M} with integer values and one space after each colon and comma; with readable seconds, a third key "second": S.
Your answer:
{"hour": 3, "minute": 16}
